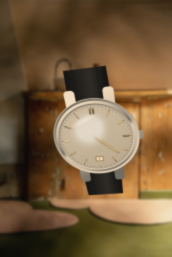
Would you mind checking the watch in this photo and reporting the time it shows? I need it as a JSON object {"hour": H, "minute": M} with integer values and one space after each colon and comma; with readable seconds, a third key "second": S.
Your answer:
{"hour": 4, "minute": 22}
